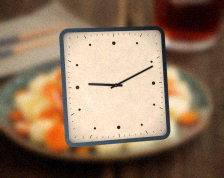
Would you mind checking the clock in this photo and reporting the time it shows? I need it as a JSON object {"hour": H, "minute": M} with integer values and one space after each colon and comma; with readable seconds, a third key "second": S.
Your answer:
{"hour": 9, "minute": 11}
